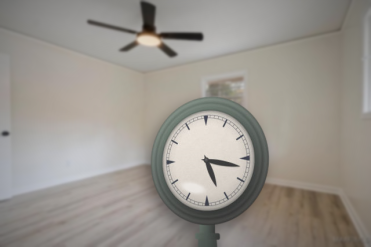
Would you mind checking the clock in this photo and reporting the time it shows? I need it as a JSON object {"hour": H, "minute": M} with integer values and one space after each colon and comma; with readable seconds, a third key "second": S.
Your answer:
{"hour": 5, "minute": 17}
